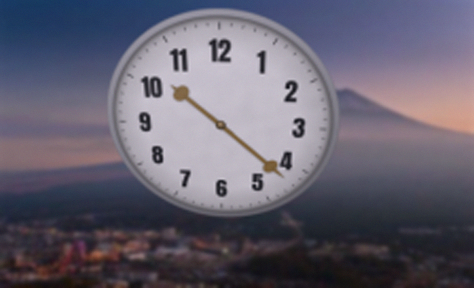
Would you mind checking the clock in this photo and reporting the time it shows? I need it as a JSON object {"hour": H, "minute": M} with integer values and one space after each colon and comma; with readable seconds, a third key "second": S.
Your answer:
{"hour": 10, "minute": 22}
